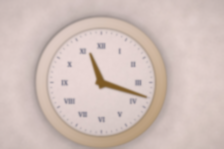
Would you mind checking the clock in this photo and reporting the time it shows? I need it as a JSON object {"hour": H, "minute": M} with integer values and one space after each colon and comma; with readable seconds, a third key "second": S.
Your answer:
{"hour": 11, "minute": 18}
